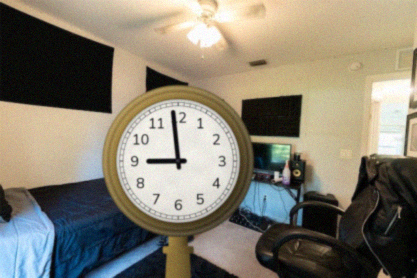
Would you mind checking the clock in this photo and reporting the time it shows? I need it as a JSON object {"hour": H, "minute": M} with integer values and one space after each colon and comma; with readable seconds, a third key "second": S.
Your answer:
{"hour": 8, "minute": 59}
